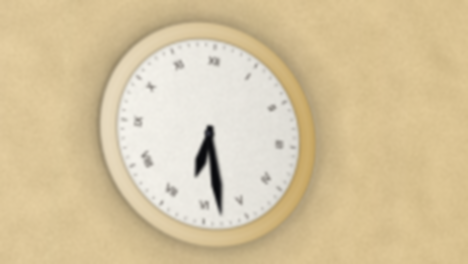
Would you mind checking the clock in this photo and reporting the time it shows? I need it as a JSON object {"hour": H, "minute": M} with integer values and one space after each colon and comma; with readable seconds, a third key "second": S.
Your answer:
{"hour": 6, "minute": 28}
